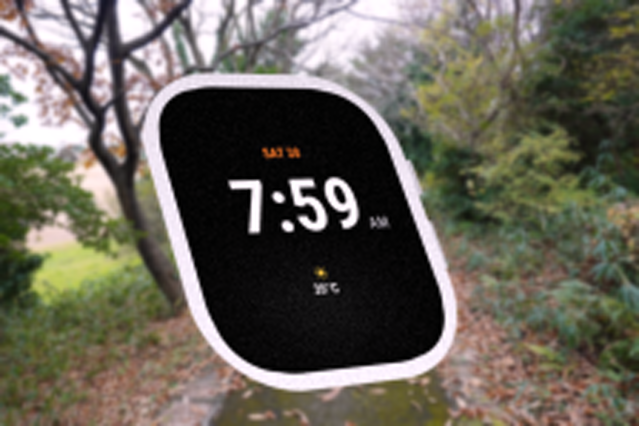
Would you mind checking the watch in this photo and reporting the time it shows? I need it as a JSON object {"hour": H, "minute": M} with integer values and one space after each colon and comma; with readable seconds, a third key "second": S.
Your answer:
{"hour": 7, "minute": 59}
